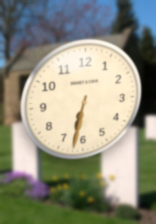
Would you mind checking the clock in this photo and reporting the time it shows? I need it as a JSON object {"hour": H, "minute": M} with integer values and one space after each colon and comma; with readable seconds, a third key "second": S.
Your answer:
{"hour": 6, "minute": 32}
